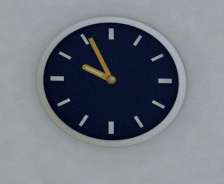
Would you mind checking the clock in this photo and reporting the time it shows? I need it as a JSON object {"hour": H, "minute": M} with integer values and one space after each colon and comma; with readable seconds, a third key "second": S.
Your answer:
{"hour": 9, "minute": 56}
